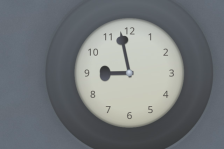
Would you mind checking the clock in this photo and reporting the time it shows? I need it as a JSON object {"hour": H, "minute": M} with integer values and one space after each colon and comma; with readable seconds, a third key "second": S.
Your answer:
{"hour": 8, "minute": 58}
